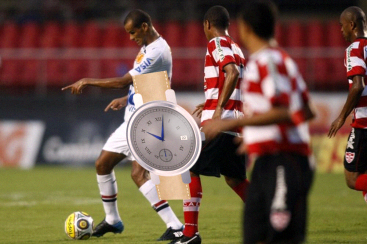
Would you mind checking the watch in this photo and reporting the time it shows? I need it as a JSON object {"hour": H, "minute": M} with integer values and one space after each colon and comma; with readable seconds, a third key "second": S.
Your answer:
{"hour": 10, "minute": 2}
